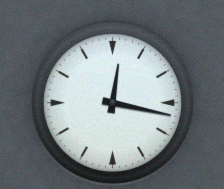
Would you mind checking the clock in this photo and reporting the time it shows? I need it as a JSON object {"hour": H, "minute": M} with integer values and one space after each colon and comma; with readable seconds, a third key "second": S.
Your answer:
{"hour": 12, "minute": 17}
